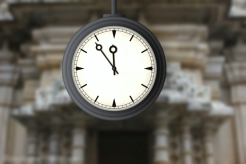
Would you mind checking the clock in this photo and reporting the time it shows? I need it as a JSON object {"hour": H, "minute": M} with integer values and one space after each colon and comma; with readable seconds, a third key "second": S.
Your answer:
{"hour": 11, "minute": 54}
